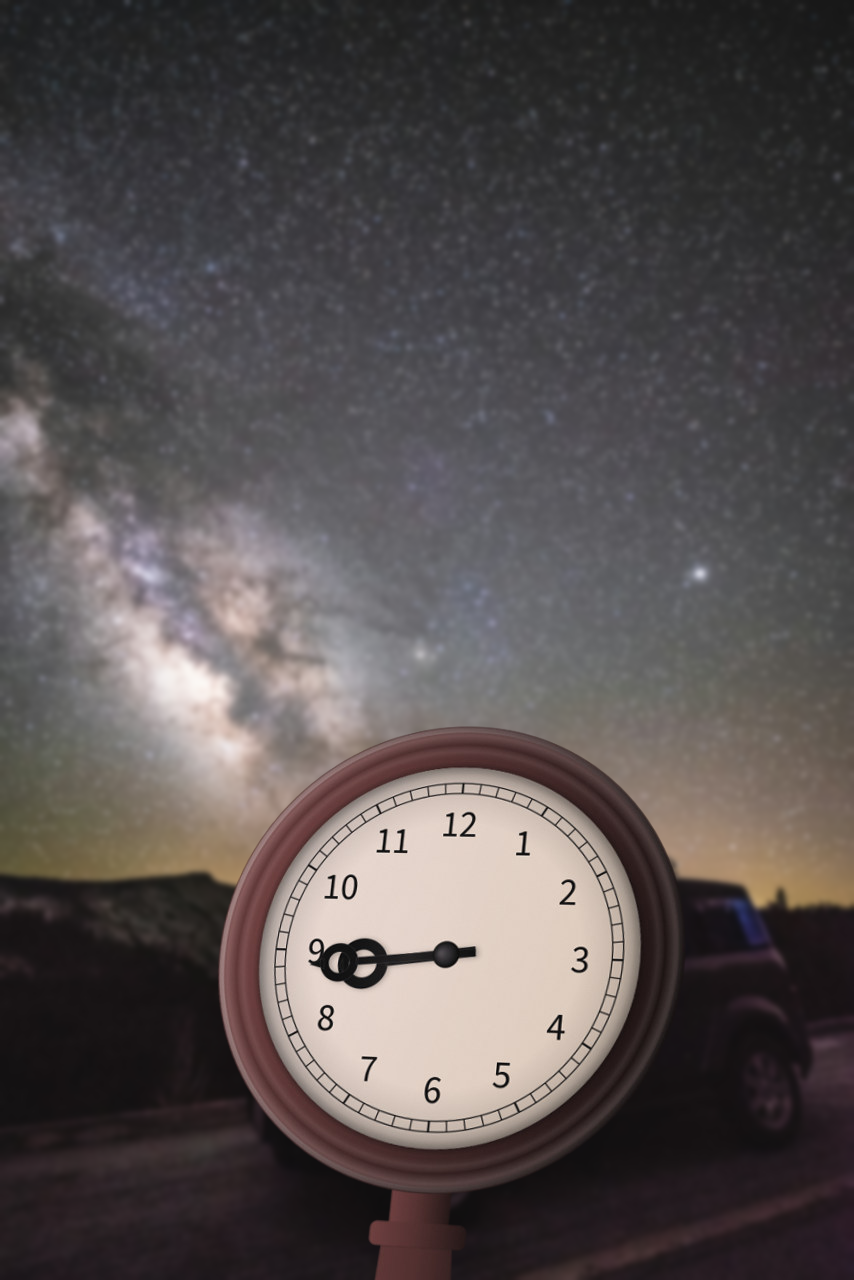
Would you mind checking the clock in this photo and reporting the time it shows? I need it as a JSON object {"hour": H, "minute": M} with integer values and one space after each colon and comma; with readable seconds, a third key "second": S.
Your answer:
{"hour": 8, "minute": 44}
